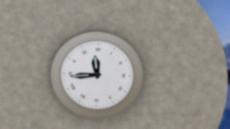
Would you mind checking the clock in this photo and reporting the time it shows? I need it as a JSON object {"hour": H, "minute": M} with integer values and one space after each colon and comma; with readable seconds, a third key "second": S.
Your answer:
{"hour": 11, "minute": 44}
